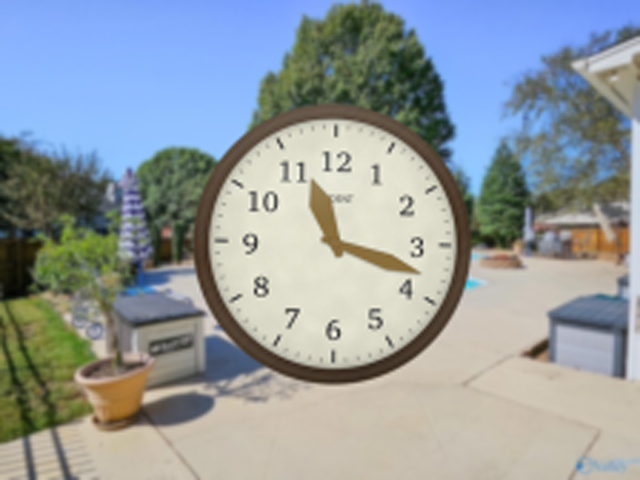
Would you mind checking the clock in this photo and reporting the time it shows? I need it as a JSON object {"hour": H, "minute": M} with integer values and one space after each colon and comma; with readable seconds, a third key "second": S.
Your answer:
{"hour": 11, "minute": 18}
